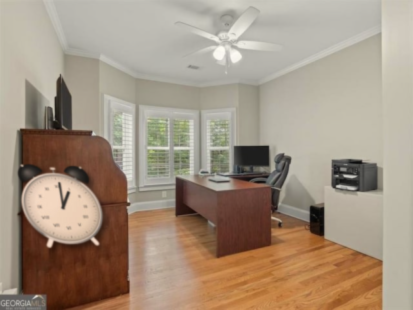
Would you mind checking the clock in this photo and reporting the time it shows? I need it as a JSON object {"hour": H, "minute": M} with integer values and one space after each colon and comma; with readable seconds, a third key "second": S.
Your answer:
{"hour": 1, "minute": 1}
